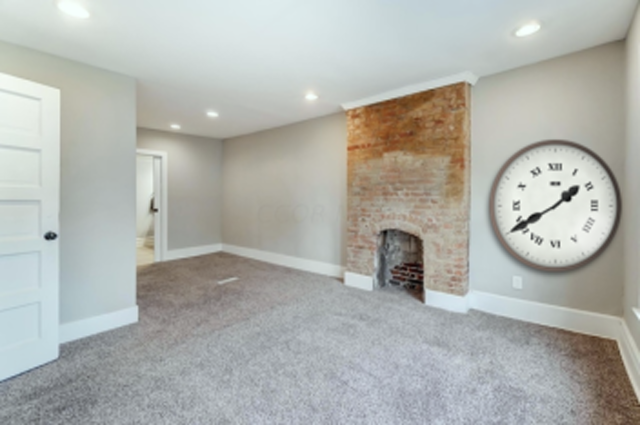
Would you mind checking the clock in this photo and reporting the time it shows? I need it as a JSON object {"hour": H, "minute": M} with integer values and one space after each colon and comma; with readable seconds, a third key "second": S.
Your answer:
{"hour": 1, "minute": 40}
